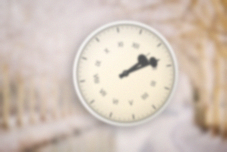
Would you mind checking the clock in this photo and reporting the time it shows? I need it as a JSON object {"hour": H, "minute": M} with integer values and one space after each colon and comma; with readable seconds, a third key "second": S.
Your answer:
{"hour": 1, "minute": 8}
